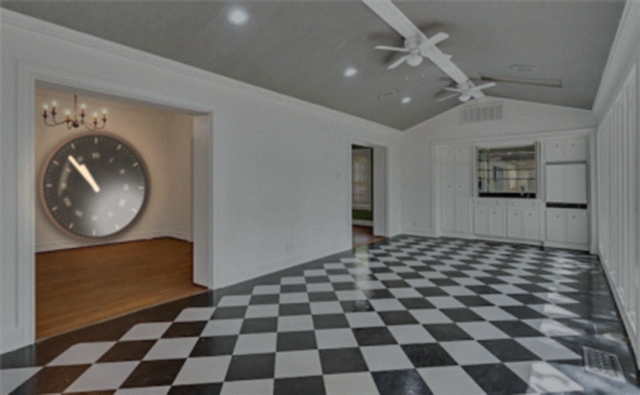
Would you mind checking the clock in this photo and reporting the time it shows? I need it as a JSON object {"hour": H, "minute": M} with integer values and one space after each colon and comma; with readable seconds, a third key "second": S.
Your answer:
{"hour": 10, "minute": 53}
